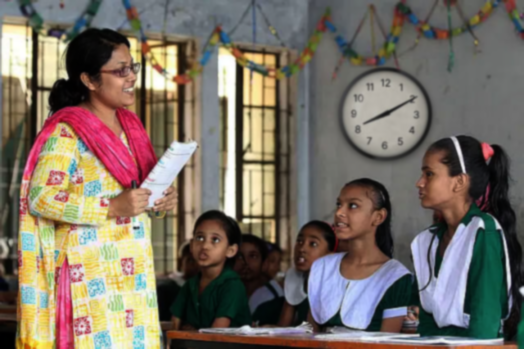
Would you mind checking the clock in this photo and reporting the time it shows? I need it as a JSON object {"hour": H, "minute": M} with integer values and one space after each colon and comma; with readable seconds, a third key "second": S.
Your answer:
{"hour": 8, "minute": 10}
